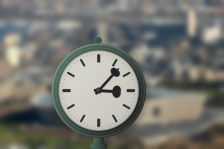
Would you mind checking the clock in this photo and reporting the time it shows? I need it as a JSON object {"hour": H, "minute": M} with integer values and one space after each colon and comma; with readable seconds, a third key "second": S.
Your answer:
{"hour": 3, "minute": 7}
